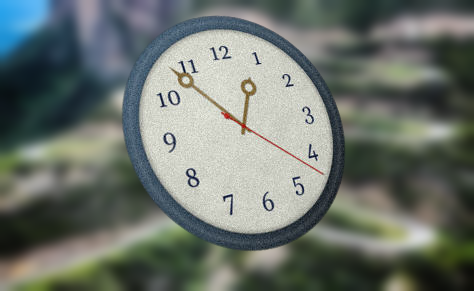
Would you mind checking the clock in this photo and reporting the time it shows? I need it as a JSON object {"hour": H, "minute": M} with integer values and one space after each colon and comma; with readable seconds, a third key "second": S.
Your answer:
{"hour": 12, "minute": 53, "second": 22}
